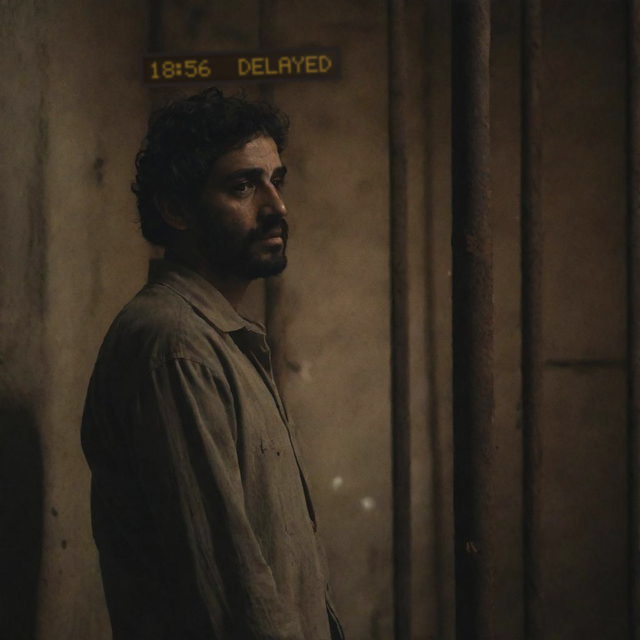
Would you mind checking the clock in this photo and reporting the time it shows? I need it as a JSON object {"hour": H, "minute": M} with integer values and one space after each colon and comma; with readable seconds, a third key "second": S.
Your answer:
{"hour": 18, "minute": 56}
